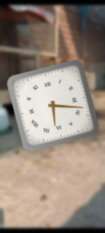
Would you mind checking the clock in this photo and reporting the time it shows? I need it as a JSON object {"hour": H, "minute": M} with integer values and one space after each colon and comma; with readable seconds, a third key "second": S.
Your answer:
{"hour": 6, "minute": 18}
